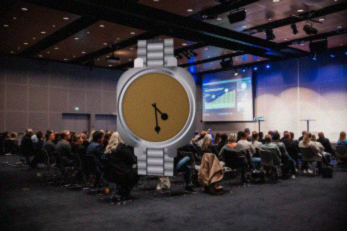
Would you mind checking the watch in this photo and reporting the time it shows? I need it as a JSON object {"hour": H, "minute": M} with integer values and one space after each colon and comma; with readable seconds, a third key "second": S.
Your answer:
{"hour": 4, "minute": 29}
